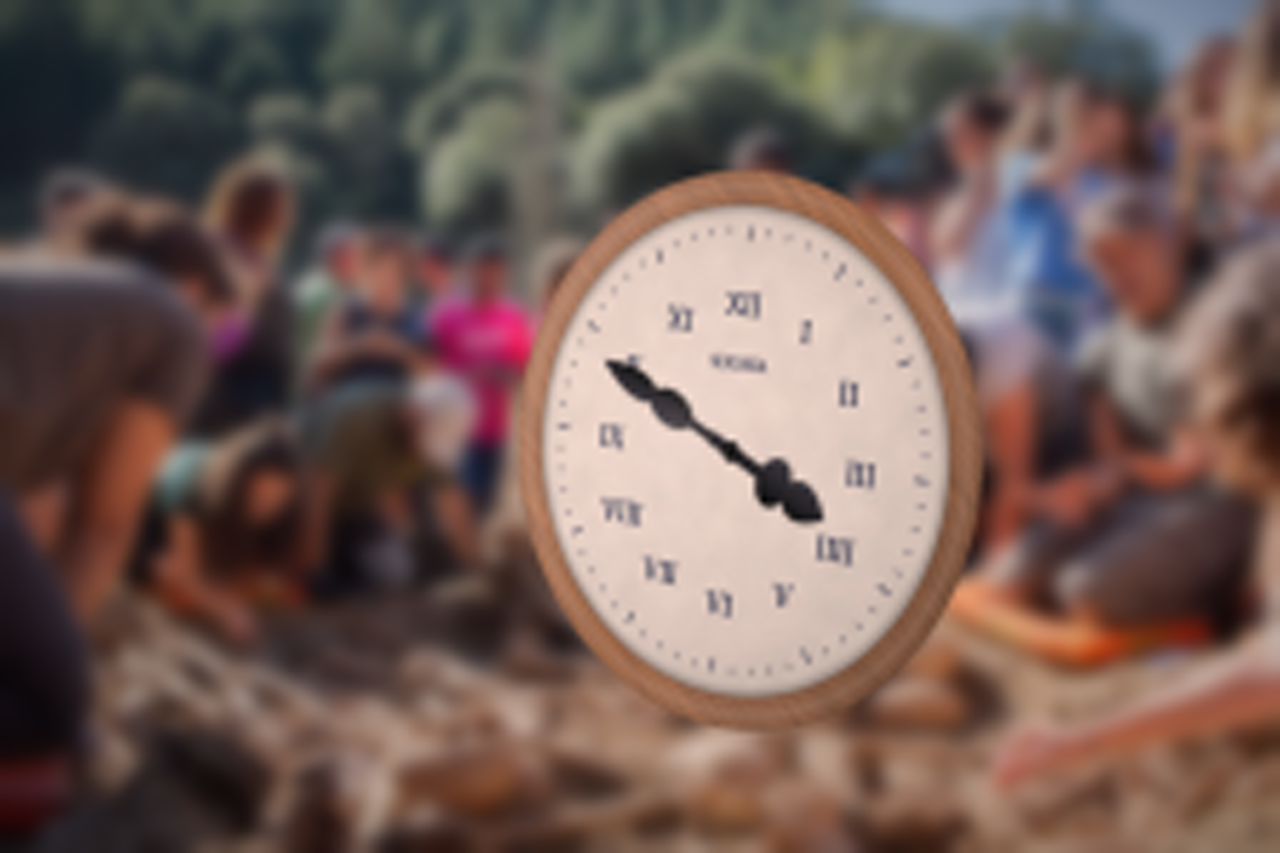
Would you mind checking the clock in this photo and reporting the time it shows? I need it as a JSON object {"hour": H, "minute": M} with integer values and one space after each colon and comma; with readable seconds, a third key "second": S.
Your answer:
{"hour": 3, "minute": 49}
